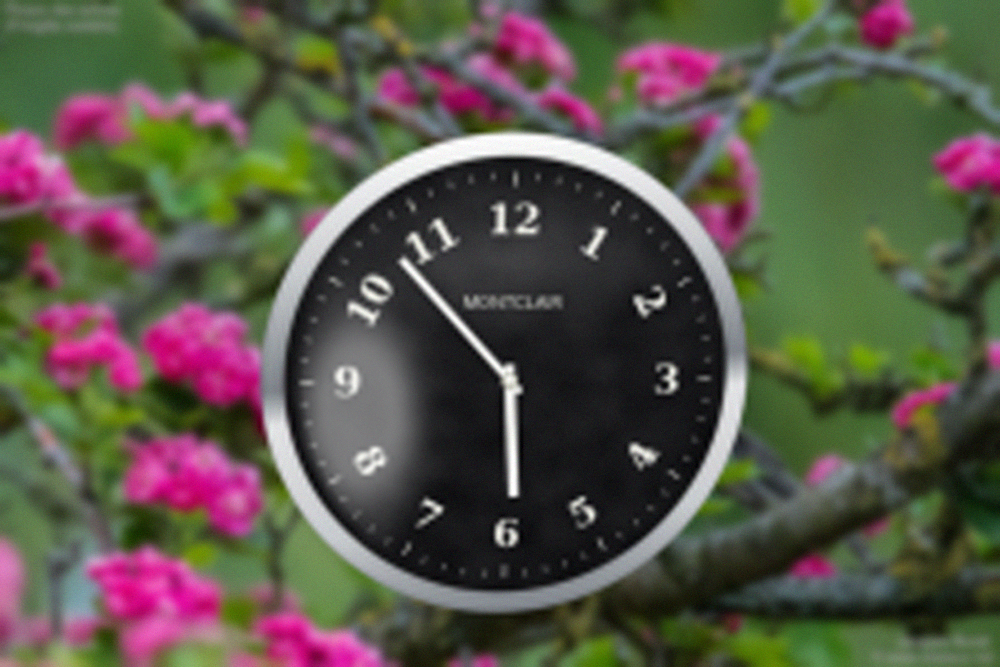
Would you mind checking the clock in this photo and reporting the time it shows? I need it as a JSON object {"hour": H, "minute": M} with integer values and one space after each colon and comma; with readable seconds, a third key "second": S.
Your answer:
{"hour": 5, "minute": 53}
